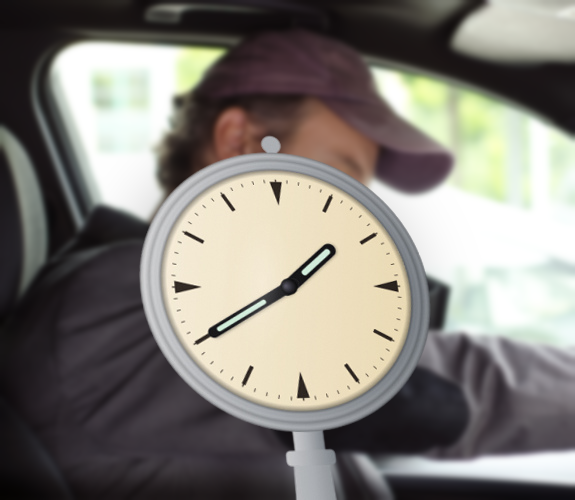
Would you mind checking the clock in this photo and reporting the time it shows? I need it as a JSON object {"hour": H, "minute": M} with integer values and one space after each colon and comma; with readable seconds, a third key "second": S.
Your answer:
{"hour": 1, "minute": 40}
